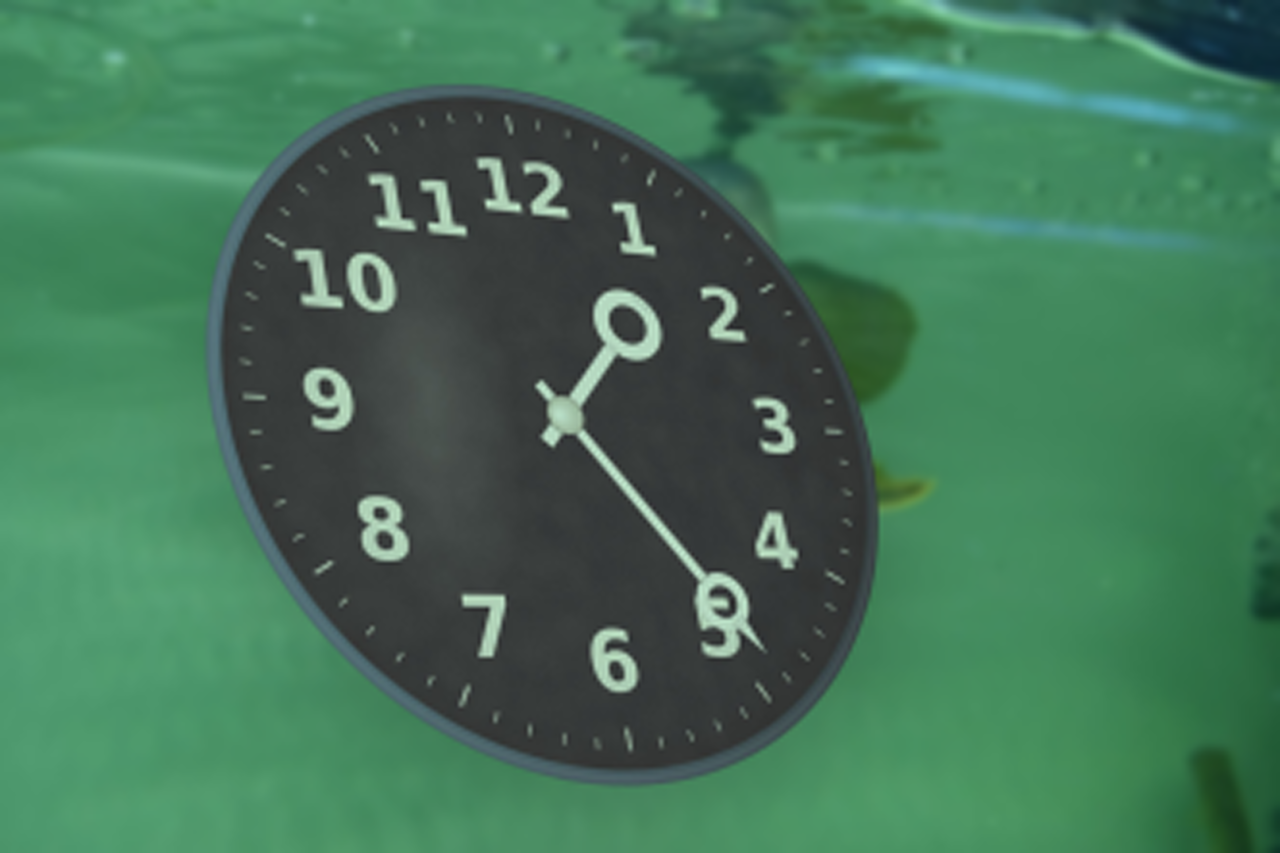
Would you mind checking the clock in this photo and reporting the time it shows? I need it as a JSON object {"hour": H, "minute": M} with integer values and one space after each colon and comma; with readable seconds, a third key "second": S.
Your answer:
{"hour": 1, "minute": 24}
